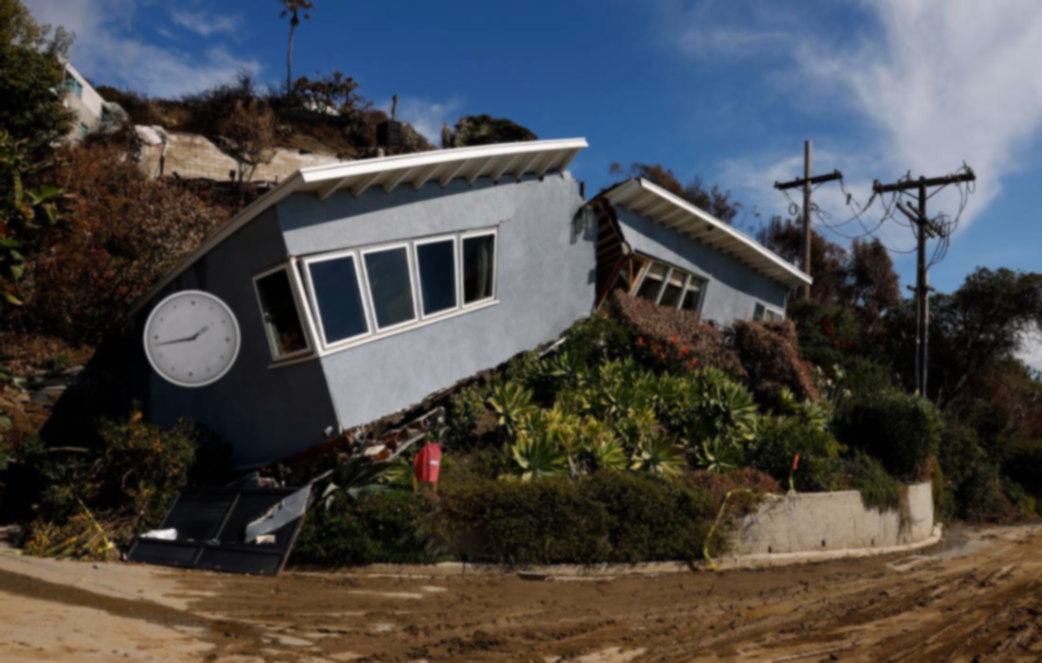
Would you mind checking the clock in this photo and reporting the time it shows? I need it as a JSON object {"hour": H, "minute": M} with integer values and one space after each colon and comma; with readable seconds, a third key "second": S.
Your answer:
{"hour": 1, "minute": 43}
